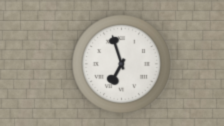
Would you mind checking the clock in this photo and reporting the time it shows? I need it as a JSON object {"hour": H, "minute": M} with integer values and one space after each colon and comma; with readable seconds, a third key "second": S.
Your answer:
{"hour": 6, "minute": 57}
